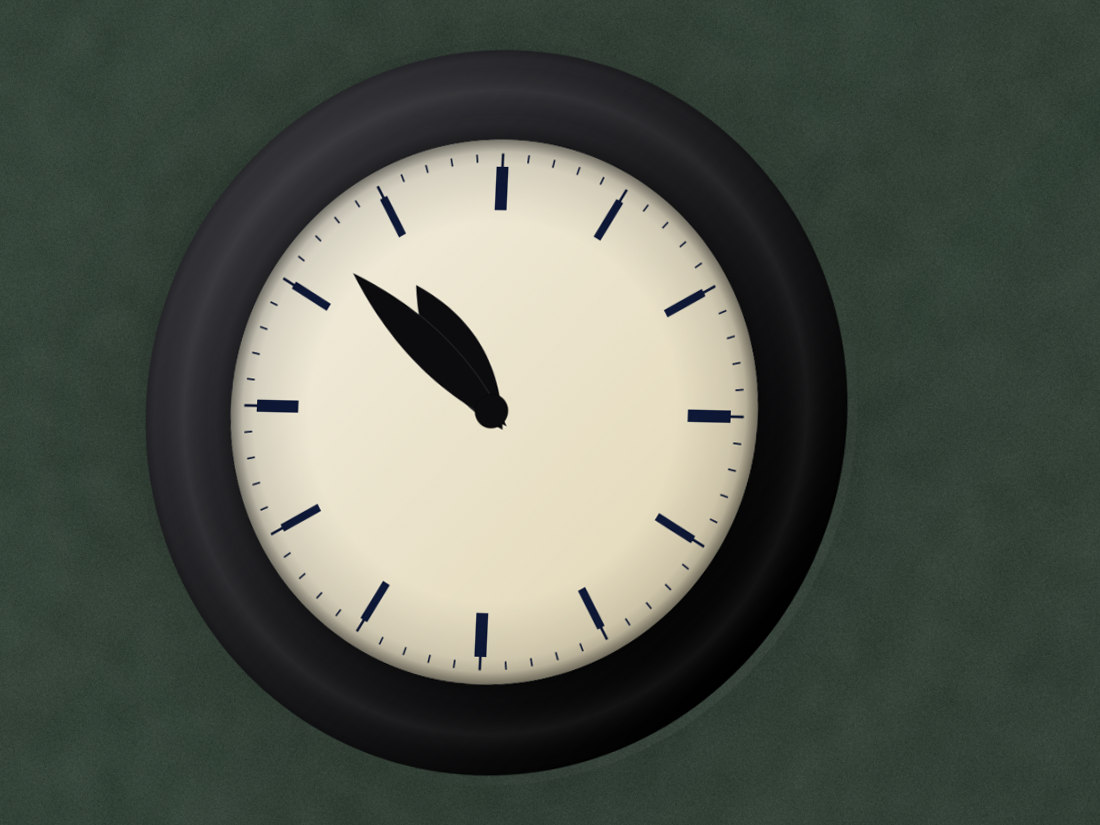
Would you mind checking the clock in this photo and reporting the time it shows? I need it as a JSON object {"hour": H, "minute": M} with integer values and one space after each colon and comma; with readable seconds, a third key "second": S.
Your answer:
{"hour": 10, "minute": 52}
